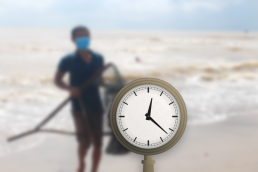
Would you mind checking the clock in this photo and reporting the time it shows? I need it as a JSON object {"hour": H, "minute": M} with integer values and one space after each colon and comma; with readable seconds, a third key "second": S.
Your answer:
{"hour": 12, "minute": 22}
